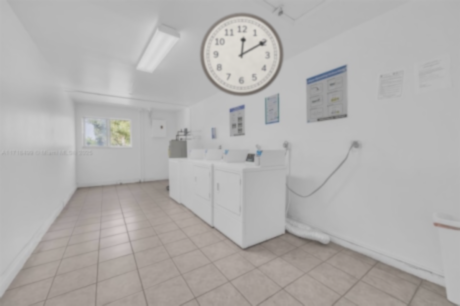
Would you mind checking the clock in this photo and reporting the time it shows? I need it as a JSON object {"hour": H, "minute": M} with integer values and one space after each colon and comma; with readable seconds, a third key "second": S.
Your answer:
{"hour": 12, "minute": 10}
